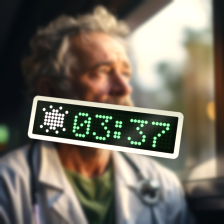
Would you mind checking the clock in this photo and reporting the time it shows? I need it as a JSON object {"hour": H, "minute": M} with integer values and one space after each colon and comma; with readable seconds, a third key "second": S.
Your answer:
{"hour": 3, "minute": 37}
